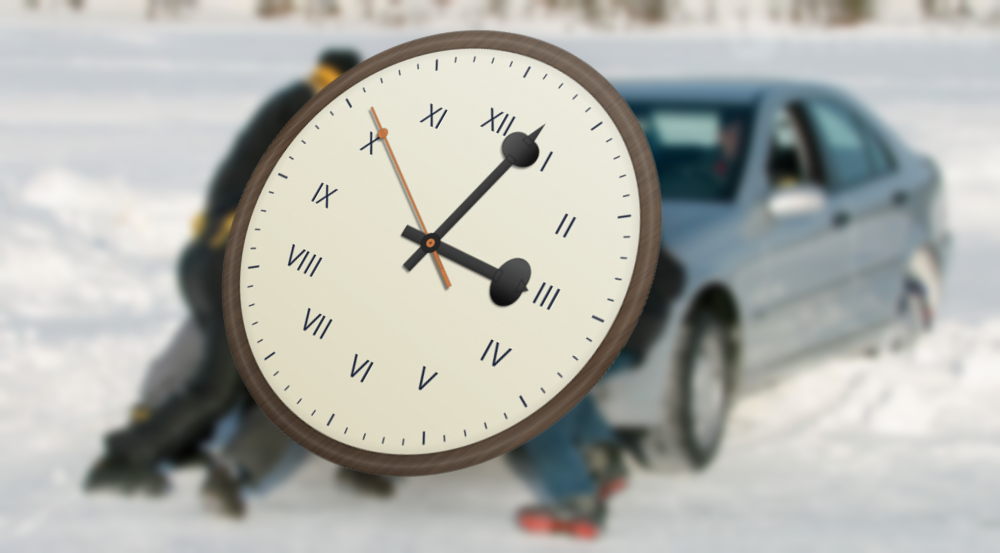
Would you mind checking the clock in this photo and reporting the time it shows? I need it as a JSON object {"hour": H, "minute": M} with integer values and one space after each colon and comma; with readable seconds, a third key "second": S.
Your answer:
{"hour": 3, "minute": 2, "second": 51}
